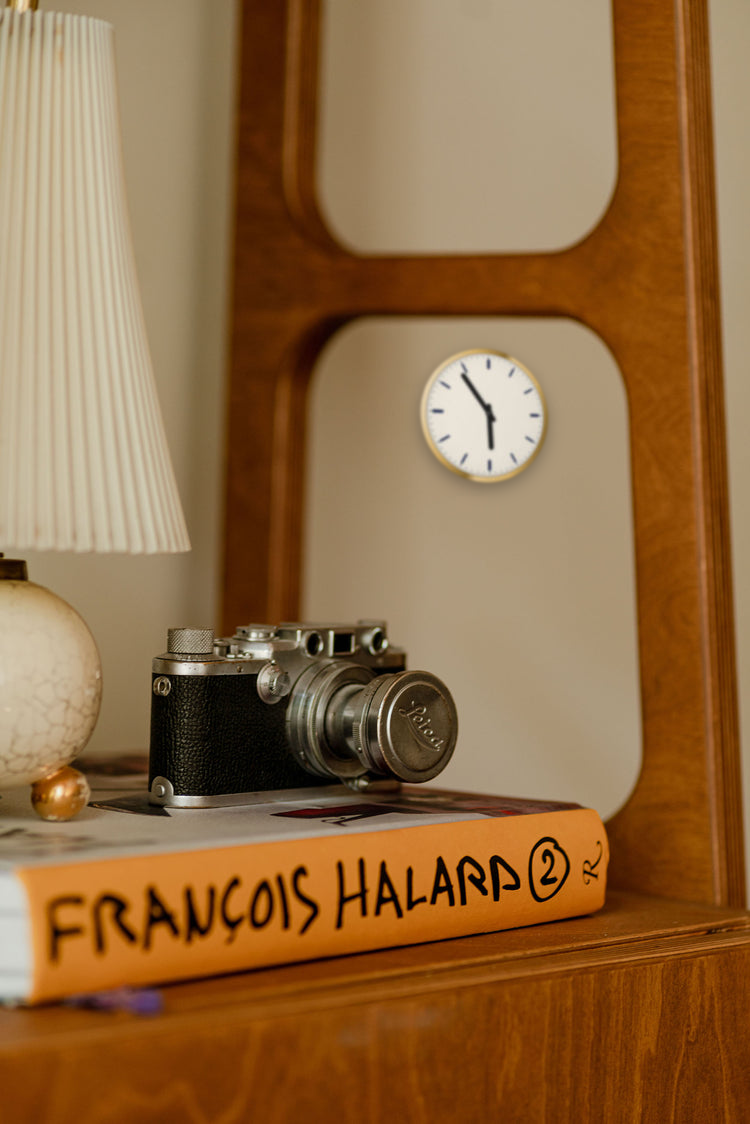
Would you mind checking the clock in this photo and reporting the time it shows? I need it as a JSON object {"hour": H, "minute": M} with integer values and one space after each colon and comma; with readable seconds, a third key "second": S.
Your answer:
{"hour": 5, "minute": 54}
